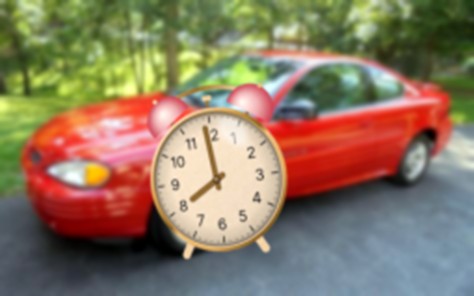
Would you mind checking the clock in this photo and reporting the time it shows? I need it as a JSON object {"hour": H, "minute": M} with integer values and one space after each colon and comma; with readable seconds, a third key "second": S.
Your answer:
{"hour": 7, "minute": 59}
